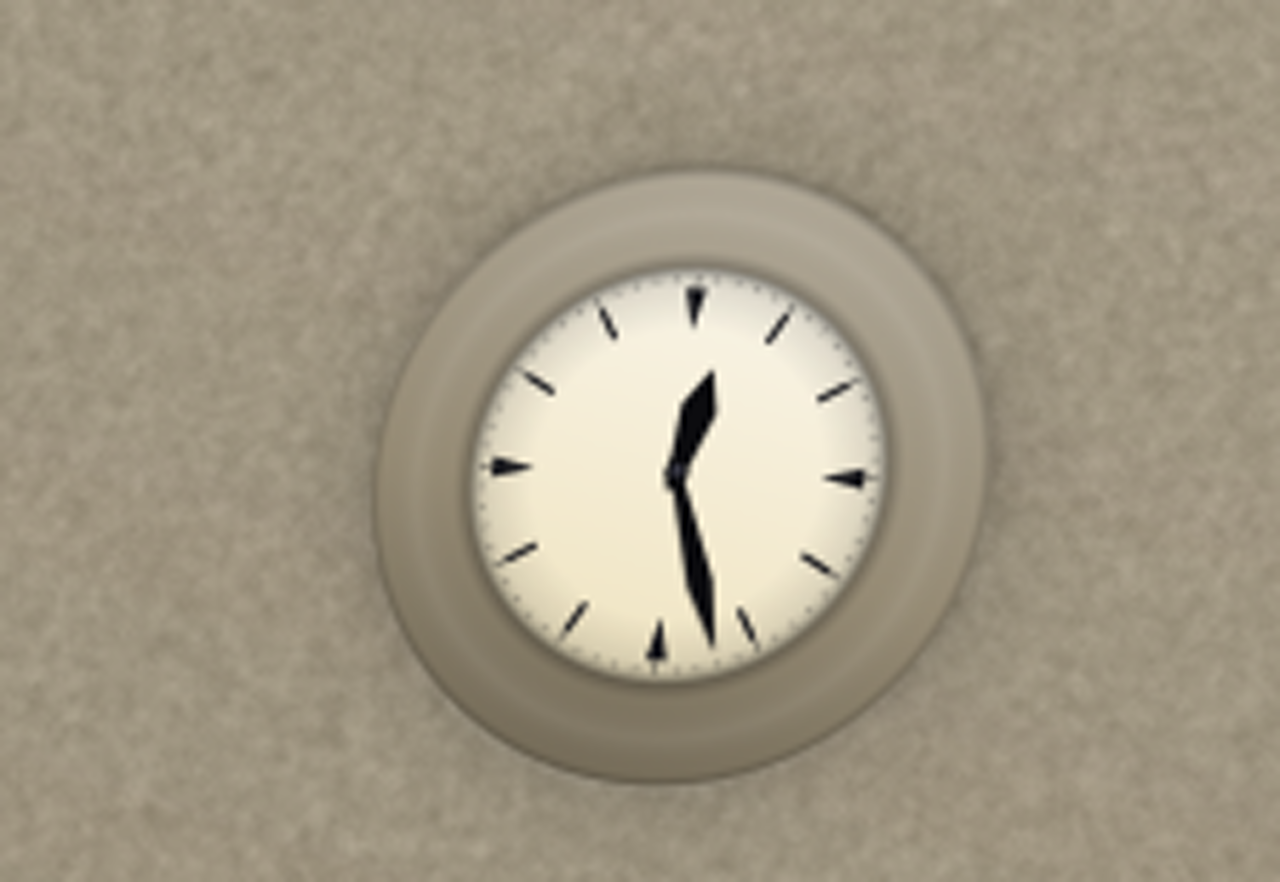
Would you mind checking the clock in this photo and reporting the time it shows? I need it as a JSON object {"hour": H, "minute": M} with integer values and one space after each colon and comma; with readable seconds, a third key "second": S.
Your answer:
{"hour": 12, "minute": 27}
